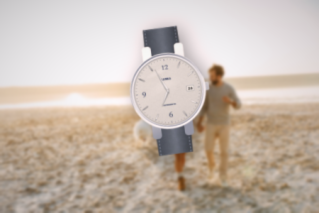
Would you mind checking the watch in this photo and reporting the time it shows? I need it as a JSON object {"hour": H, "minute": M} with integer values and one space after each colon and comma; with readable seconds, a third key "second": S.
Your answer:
{"hour": 6, "minute": 56}
